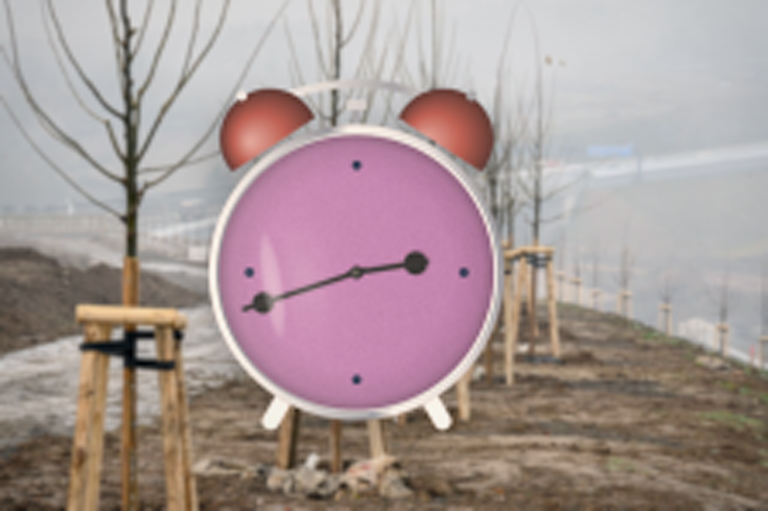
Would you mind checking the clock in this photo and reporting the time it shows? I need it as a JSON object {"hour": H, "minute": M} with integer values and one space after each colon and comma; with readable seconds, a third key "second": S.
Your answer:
{"hour": 2, "minute": 42}
